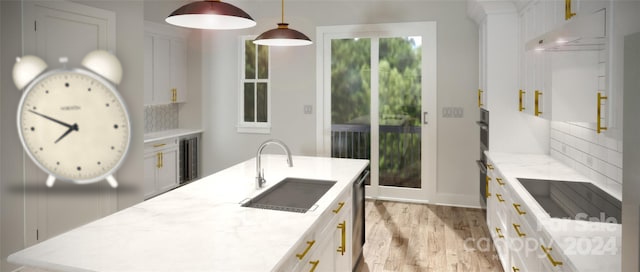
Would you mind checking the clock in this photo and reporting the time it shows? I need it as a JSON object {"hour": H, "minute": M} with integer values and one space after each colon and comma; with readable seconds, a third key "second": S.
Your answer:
{"hour": 7, "minute": 49}
